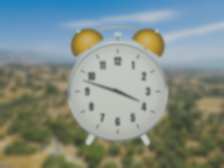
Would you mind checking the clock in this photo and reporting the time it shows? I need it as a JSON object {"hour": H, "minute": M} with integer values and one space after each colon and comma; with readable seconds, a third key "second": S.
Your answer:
{"hour": 3, "minute": 48}
